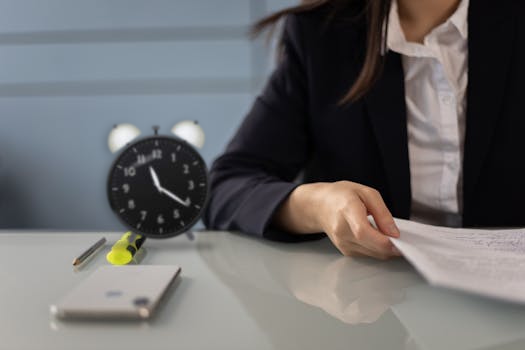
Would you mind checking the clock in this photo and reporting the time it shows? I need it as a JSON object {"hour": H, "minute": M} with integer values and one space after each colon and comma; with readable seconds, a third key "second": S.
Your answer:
{"hour": 11, "minute": 21}
